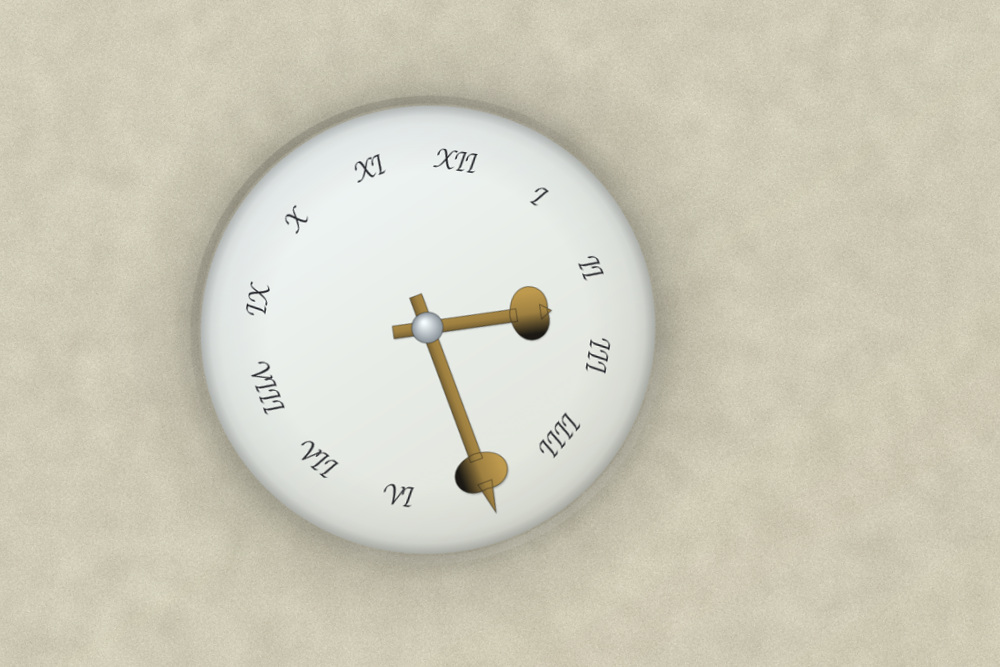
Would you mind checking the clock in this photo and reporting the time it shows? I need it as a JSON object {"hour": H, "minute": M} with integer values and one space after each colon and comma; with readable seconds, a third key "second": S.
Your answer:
{"hour": 2, "minute": 25}
